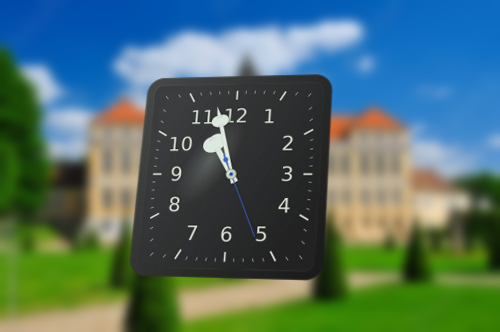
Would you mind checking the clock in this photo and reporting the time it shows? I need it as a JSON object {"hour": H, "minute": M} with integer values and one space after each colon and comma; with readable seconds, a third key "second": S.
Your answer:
{"hour": 10, "minute": 57, "second": 26}
